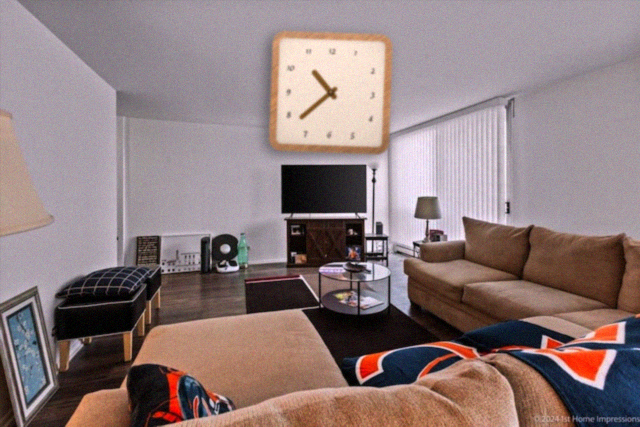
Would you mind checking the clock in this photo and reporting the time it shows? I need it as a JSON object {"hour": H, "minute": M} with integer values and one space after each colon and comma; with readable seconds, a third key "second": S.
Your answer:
{"hour": 10, "minute": 38}
